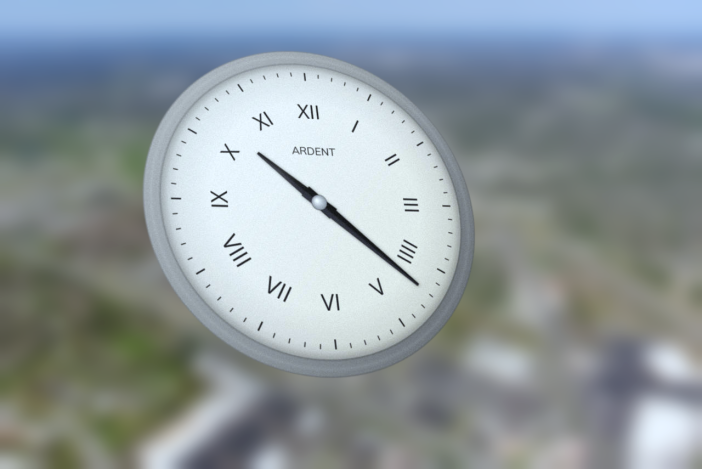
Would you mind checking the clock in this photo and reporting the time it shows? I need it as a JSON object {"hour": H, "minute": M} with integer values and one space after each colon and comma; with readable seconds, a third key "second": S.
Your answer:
{"hour": 10, "minute": 22}
